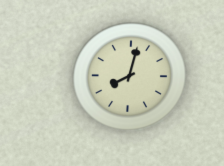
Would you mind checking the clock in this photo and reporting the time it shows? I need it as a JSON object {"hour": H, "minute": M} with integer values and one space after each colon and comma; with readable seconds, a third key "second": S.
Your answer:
{"hour": 8, "minute": 2}
